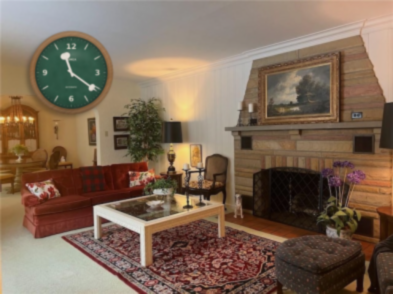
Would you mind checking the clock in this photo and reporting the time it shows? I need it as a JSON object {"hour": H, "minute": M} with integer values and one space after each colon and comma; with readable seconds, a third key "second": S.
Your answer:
{"hour": 11, "minute": 21}
